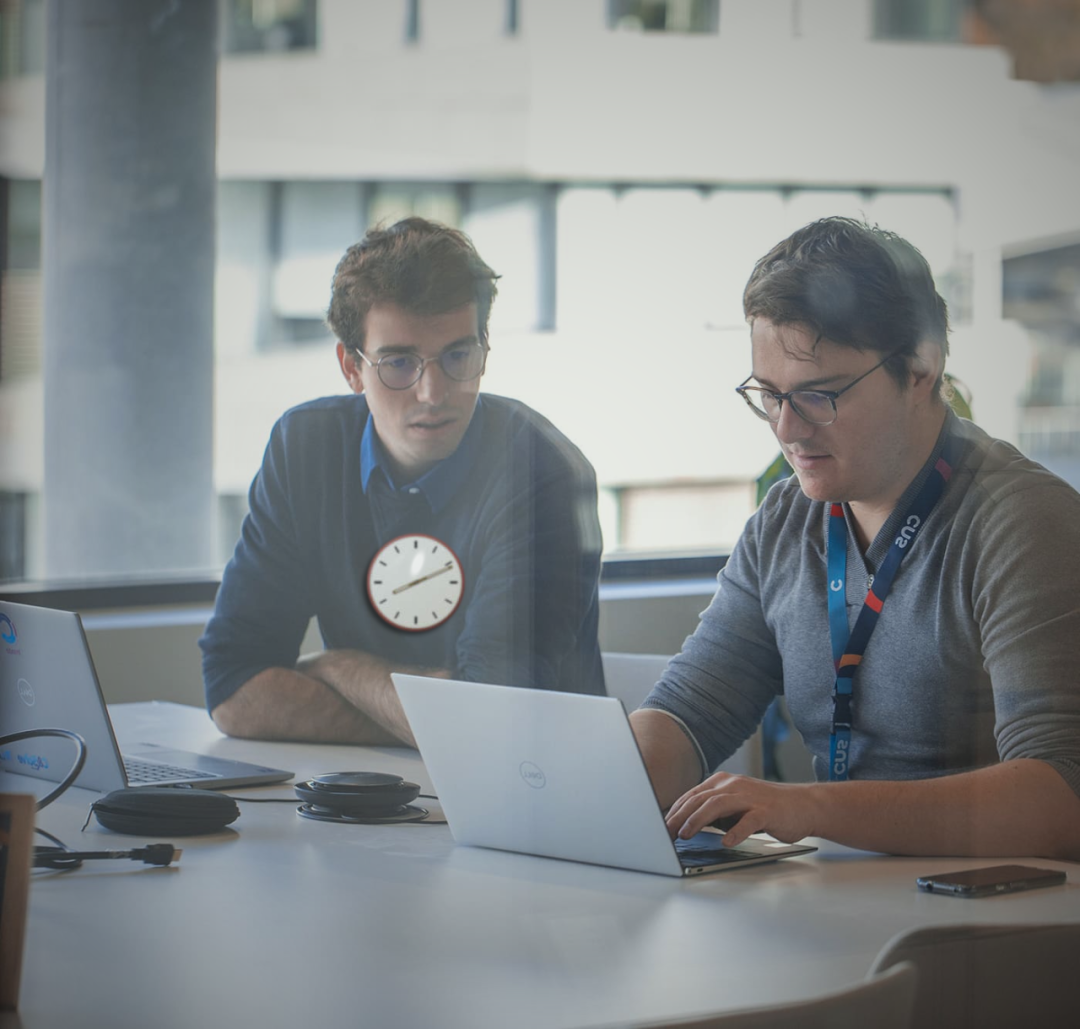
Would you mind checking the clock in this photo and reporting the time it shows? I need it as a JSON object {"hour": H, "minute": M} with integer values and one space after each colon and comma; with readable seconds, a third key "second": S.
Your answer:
{"hour": 8, "minute": 11}
